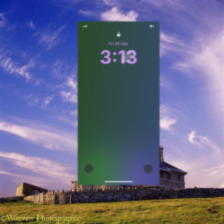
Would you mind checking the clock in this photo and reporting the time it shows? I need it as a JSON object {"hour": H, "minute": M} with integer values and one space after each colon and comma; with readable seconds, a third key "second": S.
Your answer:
{"hour": 3, "minute": 13}
